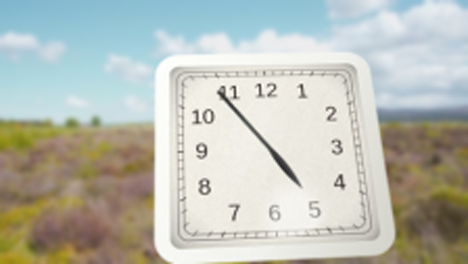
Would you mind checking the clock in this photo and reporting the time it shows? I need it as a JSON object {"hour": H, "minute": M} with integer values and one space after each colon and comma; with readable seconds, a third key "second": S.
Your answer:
{"hour": 4, "minute": 54}
